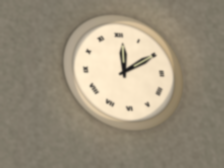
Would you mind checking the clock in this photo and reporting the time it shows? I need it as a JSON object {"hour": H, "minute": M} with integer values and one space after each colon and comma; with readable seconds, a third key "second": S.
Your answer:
{"hour": 12, "minute": 10}
